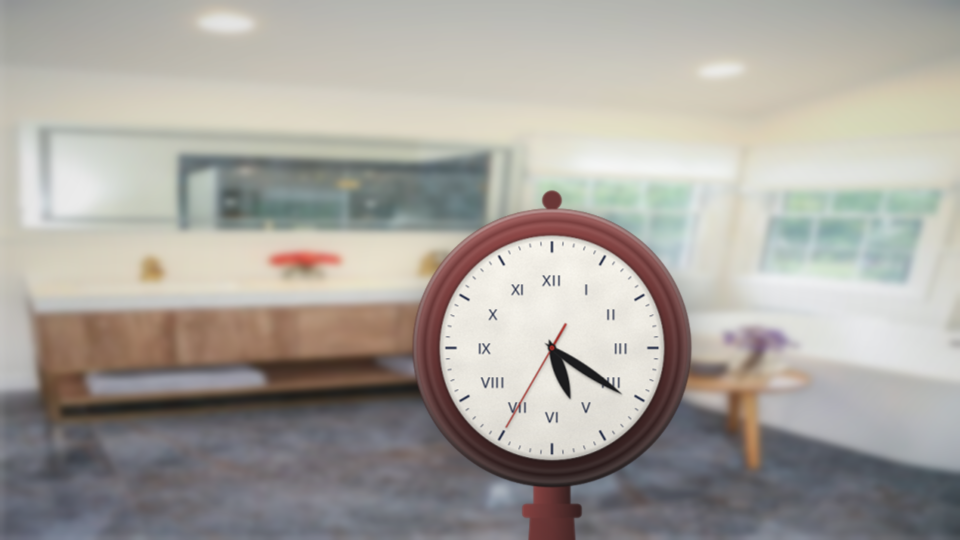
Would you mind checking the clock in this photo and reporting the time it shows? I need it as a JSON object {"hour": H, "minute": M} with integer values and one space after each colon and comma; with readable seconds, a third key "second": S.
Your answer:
{"hour": 5, "minute": 20, "second": 35}
